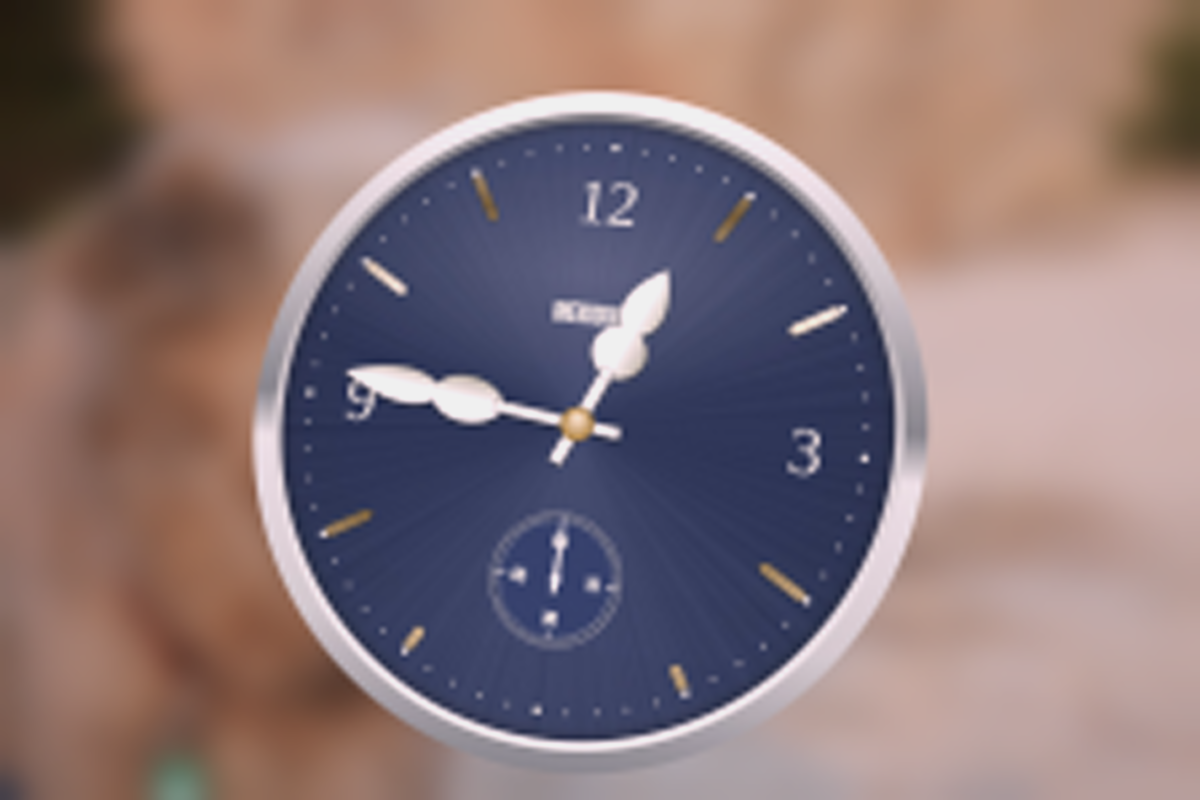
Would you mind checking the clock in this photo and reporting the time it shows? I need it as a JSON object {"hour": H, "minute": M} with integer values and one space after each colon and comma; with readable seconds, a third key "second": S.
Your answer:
{"hour": 12, "minute": 46}
